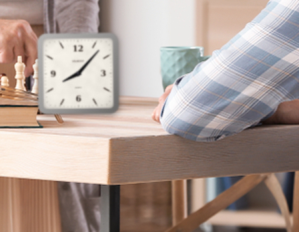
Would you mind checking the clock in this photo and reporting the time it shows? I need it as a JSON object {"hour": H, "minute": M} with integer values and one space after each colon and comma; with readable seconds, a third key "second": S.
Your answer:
{"hour": 8, "minute": 7}
